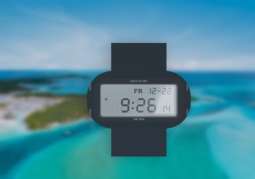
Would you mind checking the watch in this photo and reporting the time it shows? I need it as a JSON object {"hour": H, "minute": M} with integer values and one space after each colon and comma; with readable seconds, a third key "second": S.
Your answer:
{"hour": 9, "minute": 26, "second": 14}
